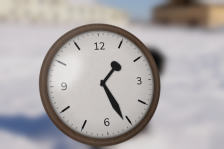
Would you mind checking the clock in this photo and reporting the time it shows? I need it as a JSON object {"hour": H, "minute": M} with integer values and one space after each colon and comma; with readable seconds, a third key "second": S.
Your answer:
{"hour": 1, "minute": 26}
